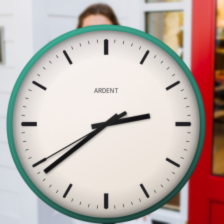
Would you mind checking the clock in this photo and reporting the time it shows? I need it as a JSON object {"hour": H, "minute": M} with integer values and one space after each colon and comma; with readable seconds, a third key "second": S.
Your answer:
{"hour": 2, "minute": 38, "second": 40}
